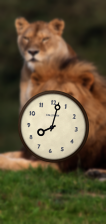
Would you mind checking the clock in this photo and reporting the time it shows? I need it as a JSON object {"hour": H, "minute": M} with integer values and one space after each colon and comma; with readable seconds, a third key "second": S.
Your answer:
{"hour": 8, "minute": 2}
